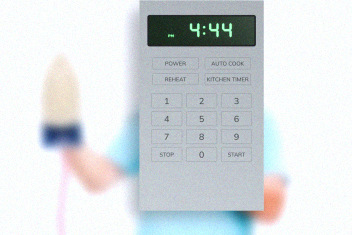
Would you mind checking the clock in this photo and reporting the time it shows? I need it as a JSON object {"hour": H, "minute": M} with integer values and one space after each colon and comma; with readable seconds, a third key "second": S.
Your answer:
{"hour": 4, "minute": 44}
